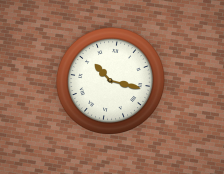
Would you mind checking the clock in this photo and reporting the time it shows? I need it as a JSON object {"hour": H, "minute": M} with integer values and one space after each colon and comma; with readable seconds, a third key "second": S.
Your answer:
{"hour": 10, "minute": 16}
